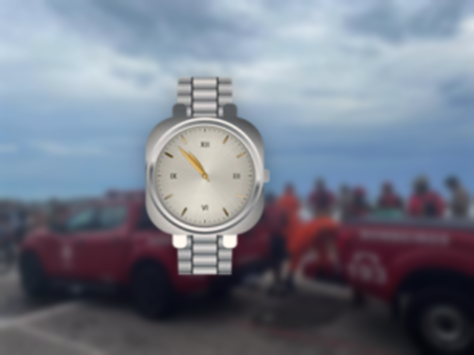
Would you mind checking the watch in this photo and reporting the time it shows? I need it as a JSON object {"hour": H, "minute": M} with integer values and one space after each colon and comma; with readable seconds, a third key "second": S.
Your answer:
{"hour": 10, "minute": 53}
